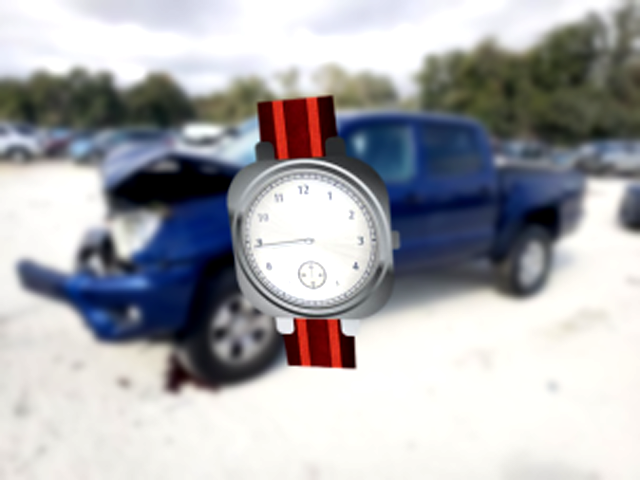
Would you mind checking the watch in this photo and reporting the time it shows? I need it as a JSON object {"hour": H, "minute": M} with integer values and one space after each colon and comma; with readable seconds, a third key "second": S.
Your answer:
{"hour": 8, "minute": 44}
